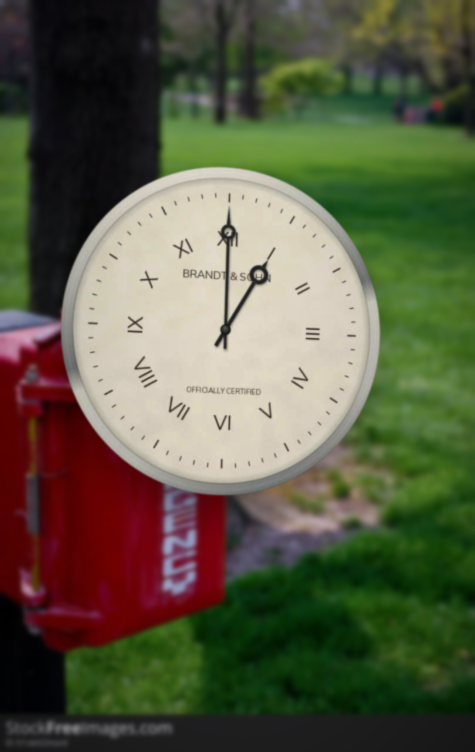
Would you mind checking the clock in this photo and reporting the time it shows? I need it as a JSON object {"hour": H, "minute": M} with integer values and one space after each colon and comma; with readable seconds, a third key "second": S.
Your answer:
{"hour": 1, "minute": 0}
